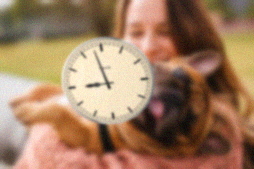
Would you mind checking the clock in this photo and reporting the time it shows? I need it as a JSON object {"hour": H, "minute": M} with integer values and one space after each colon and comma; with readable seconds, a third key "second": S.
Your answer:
{"hour": 8, "minute": 58}
